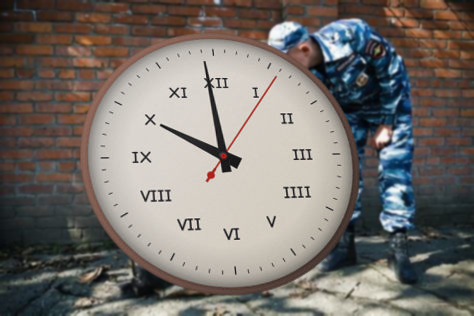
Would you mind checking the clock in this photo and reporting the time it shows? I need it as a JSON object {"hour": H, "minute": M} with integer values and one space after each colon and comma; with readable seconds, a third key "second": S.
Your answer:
{"hour": 9, "minute": 59, "second": 6}
